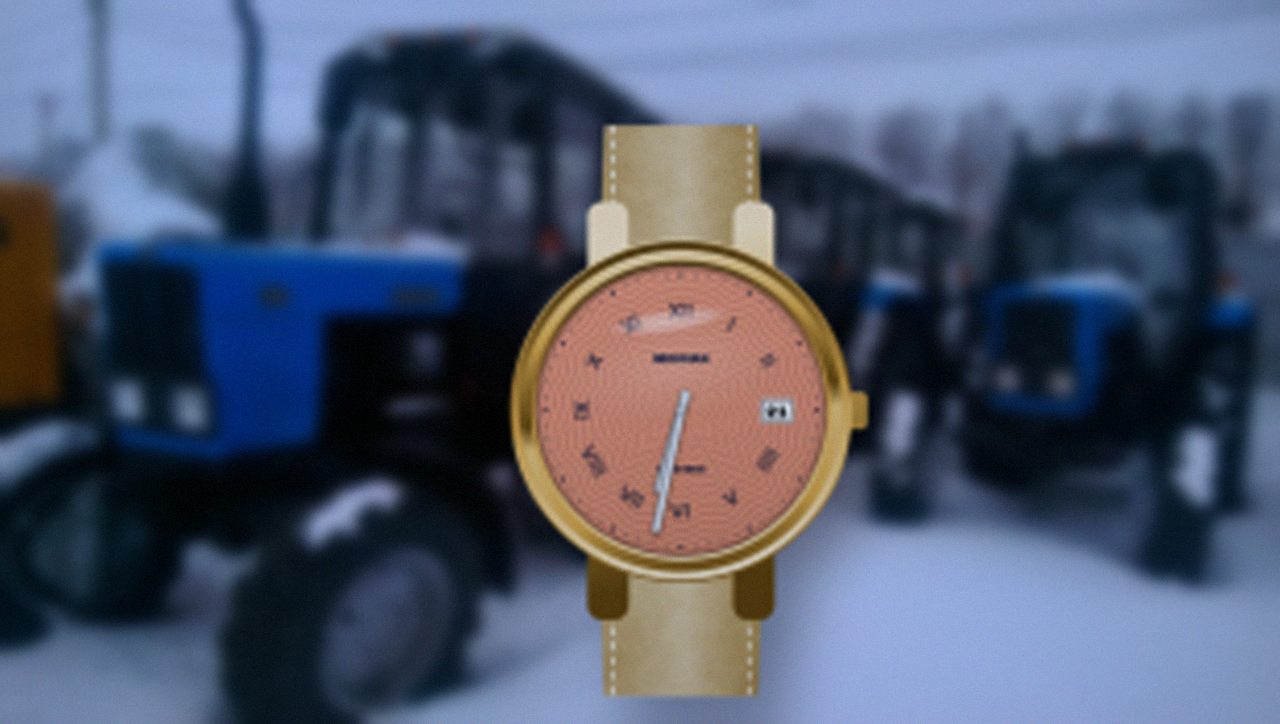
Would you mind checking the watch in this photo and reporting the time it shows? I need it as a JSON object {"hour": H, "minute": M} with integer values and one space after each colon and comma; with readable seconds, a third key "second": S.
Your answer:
{"hour": 6, "minute": 32}
